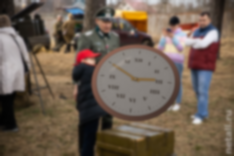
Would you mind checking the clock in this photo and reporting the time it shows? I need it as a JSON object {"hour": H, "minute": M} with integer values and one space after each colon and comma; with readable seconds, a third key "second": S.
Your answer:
{"hour": 2, "minute": 50}
